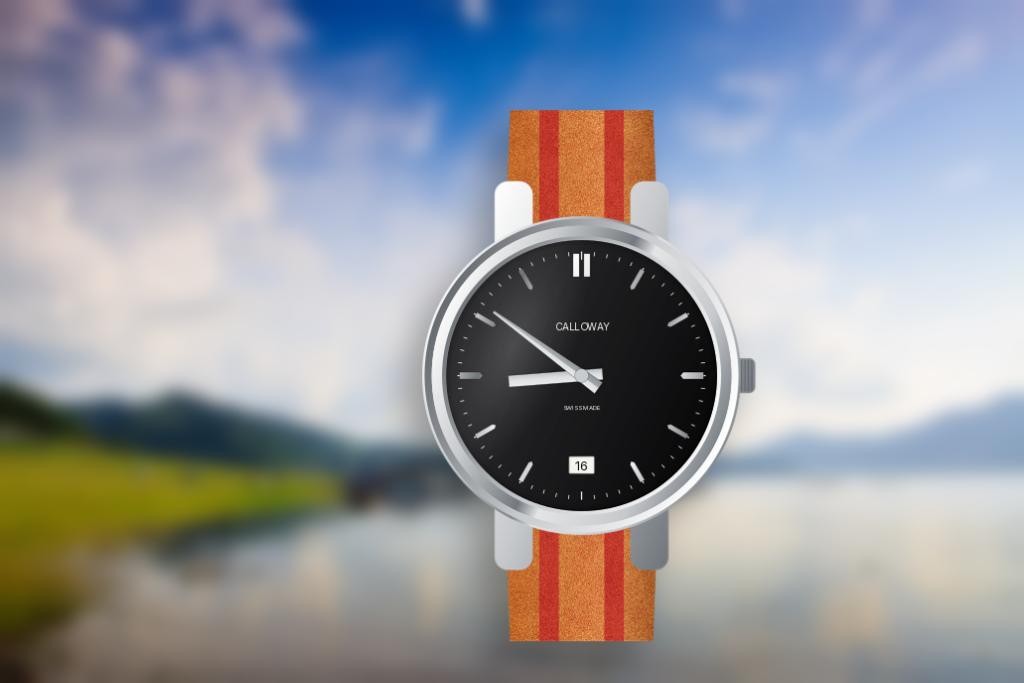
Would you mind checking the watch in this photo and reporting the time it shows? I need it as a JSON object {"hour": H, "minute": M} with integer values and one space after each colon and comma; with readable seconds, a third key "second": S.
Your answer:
{"hour": 8, "minute": 51}
